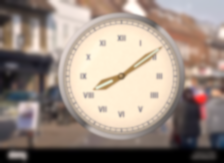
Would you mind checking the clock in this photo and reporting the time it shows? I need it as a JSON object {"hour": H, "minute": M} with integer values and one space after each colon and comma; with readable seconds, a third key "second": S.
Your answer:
{"hour": 8, "minute": 9}
